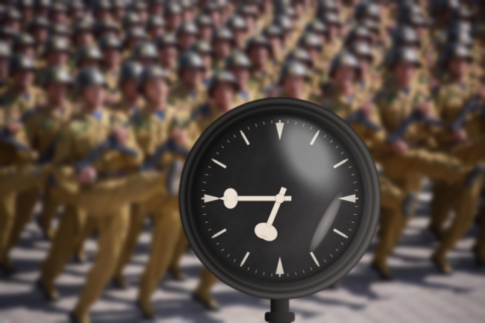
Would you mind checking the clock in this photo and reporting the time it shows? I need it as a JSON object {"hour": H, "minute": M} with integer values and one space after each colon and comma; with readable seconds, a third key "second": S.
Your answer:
{"hour": 6, "minute": 45}
